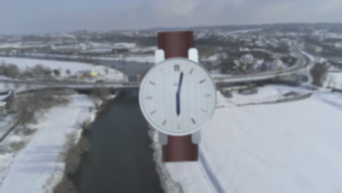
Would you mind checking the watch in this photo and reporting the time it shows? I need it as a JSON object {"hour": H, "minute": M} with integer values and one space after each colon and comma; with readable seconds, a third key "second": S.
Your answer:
{"hour": 6, "minute": 2}
